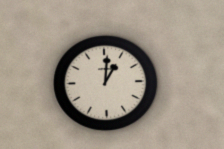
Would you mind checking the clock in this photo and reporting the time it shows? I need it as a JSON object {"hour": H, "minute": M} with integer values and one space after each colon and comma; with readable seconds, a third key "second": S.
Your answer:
{"hour": 1, "minute": 1}
